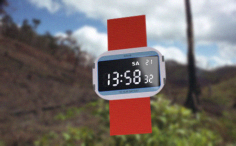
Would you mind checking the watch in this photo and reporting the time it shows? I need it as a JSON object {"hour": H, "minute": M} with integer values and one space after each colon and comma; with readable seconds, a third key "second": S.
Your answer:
{"hour": 13, "minute": 58, "second": 32}
